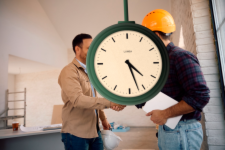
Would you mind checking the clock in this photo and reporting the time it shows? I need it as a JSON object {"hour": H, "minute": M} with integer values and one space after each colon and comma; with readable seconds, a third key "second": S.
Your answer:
{"hour": 4, "minute": 27}
